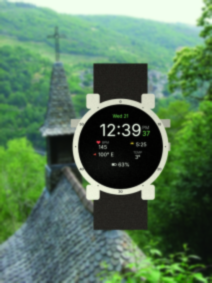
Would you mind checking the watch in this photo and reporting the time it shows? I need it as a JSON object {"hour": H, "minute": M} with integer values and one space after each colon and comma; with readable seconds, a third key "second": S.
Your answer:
{"hour": 12, "minute": 39}
